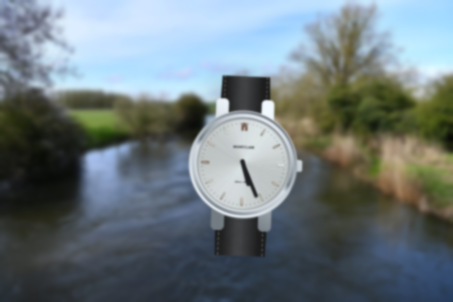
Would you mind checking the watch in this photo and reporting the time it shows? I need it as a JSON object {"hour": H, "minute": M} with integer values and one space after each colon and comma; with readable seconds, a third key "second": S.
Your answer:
{"hour": 5, "minute": 26}
